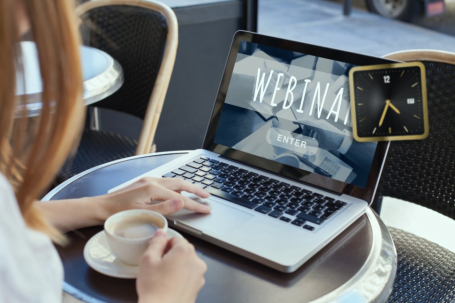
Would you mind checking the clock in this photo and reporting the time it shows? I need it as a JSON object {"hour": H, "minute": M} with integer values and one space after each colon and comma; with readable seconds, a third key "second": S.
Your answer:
{"hour": 4, "minute": 34}
